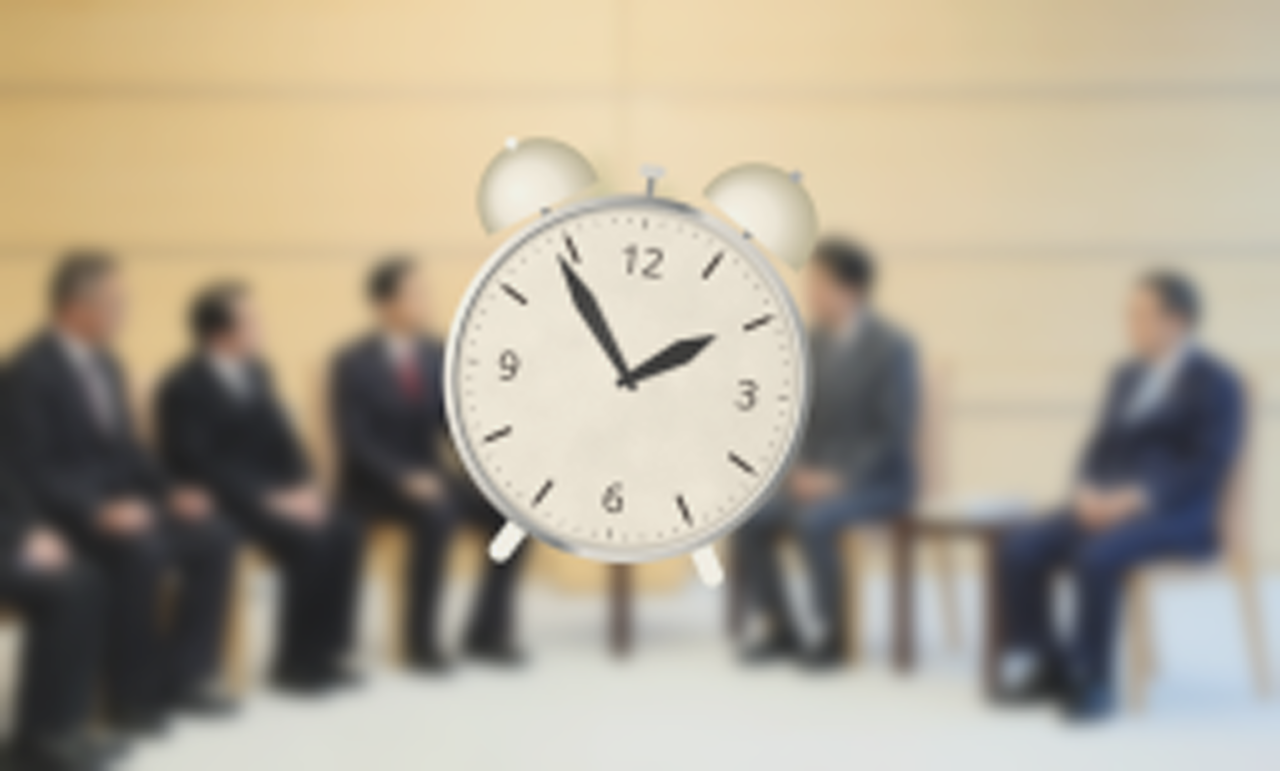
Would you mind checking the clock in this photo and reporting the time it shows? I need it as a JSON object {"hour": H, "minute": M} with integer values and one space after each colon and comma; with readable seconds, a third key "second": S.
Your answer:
{"hour": 1, "minute": 54}
